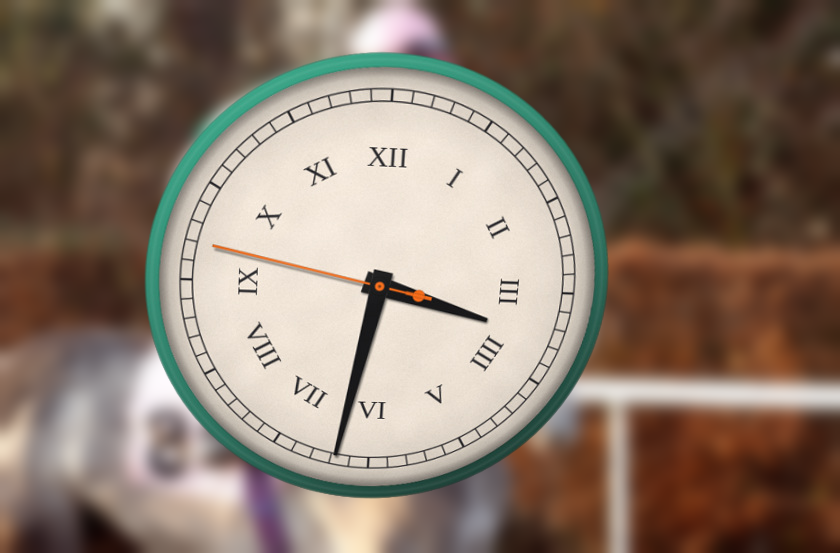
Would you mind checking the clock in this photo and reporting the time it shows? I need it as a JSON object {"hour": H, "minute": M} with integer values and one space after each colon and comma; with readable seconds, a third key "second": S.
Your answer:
{"hour": 3, "minute": 31, "second": 47}
